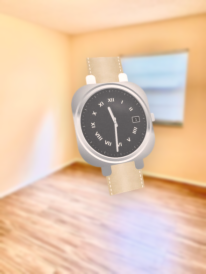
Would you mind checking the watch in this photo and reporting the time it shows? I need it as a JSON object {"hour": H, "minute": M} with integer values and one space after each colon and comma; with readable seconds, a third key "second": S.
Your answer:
{"hour": 11, "minute": 31}
